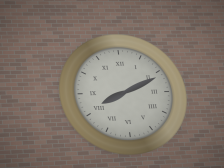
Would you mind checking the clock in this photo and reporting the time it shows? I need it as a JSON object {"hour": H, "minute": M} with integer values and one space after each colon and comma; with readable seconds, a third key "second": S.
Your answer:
{"hour": 8, "minute": 11}
